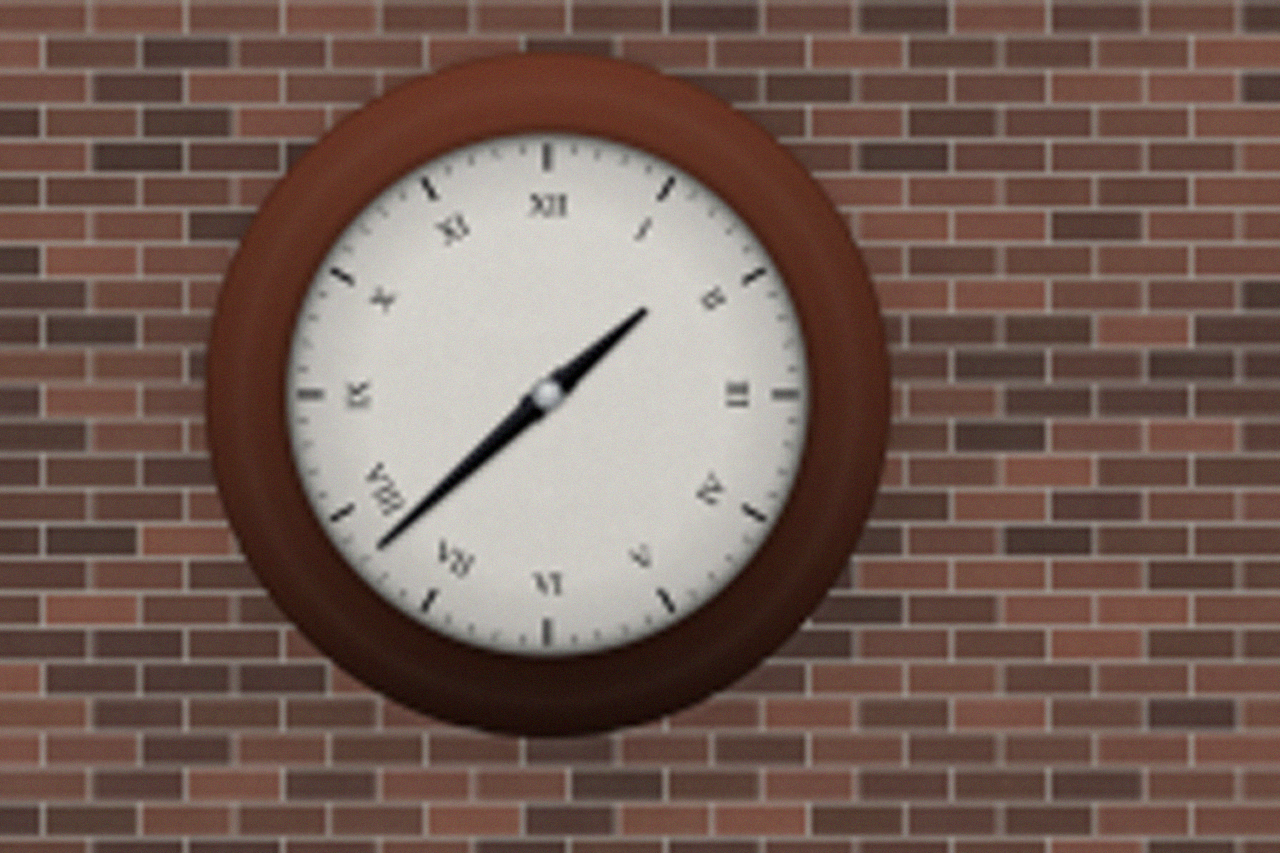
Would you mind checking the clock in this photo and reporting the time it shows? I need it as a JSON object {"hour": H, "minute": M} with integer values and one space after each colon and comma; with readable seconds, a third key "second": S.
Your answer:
{"hour": 1, "minute": 38}
